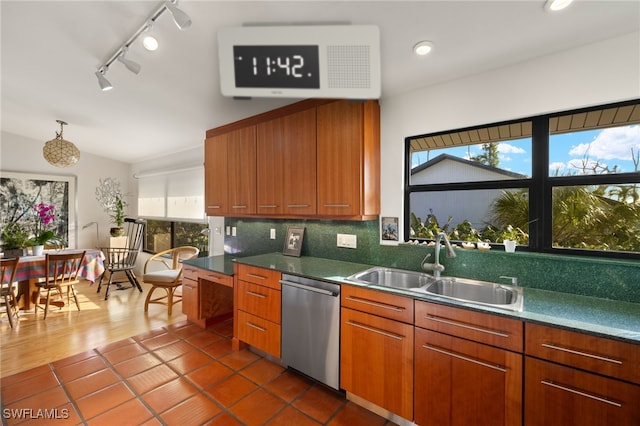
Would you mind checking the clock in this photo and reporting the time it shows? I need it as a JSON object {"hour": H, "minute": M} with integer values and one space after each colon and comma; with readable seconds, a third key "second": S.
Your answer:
{"hour": 11, "minute": 42}
